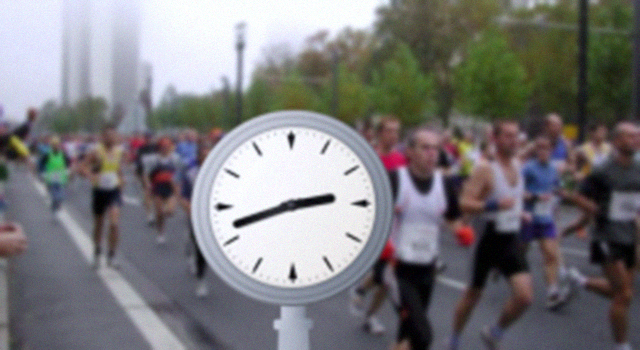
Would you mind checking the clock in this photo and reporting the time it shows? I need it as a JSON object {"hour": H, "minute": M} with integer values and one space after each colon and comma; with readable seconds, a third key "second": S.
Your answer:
{"hour": 2, "minute": 42}
